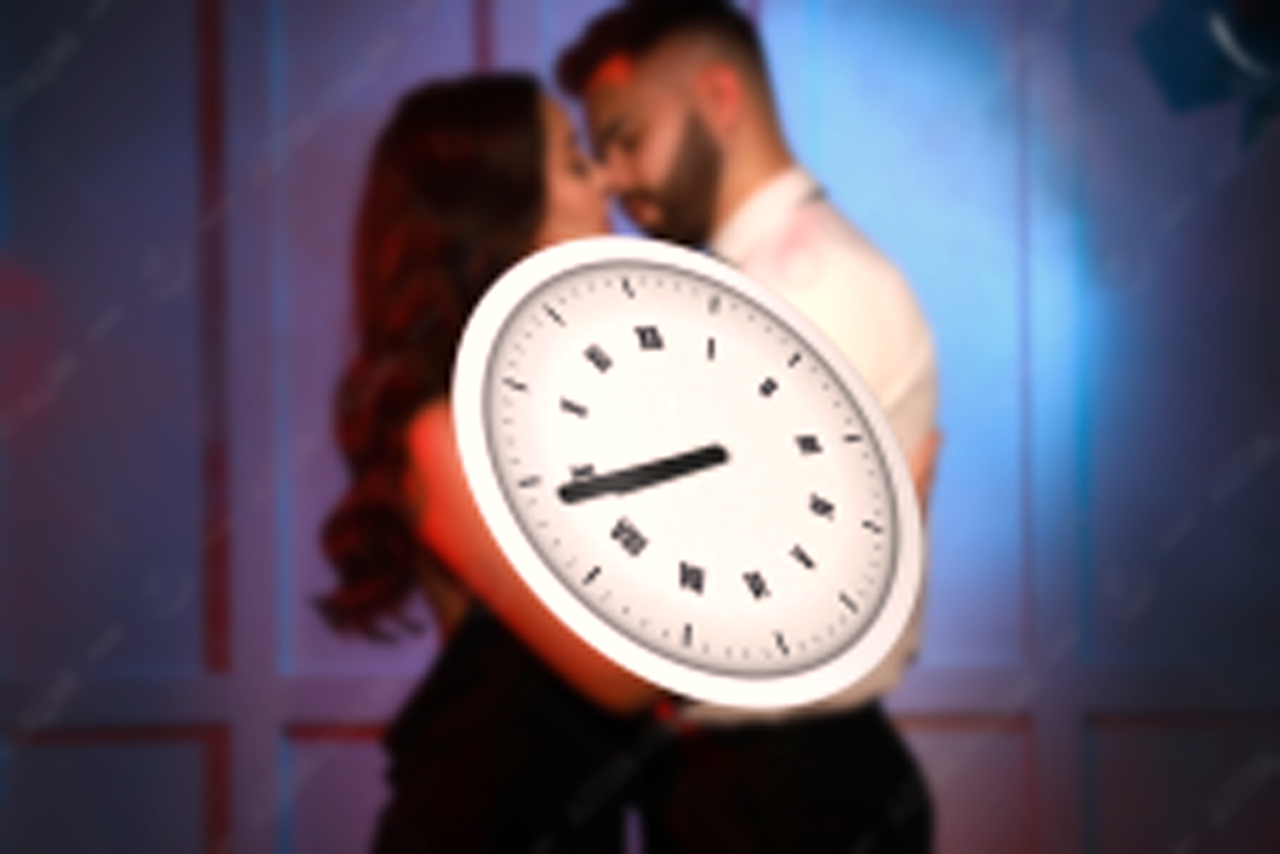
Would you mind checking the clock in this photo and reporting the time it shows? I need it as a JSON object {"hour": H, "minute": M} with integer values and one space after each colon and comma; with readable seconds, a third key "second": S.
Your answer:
{"hour": 8, "minute": 44}
